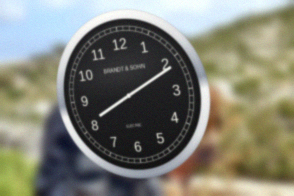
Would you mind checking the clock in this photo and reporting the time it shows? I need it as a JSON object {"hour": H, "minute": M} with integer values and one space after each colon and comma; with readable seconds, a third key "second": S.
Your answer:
{"hour": 8, "minute": 11}
